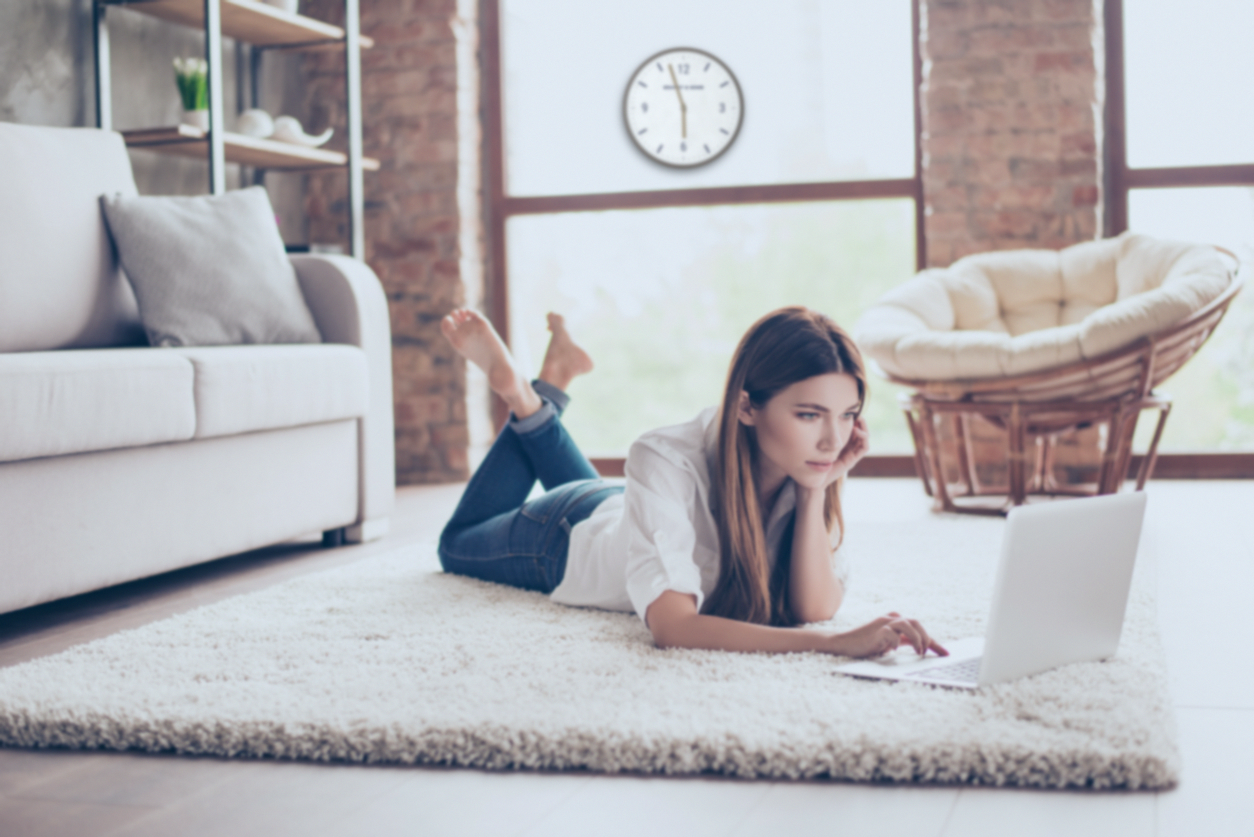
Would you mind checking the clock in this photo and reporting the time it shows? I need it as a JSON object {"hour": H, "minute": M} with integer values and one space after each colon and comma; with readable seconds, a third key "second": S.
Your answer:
{"hour": 5, "minute": 57}
